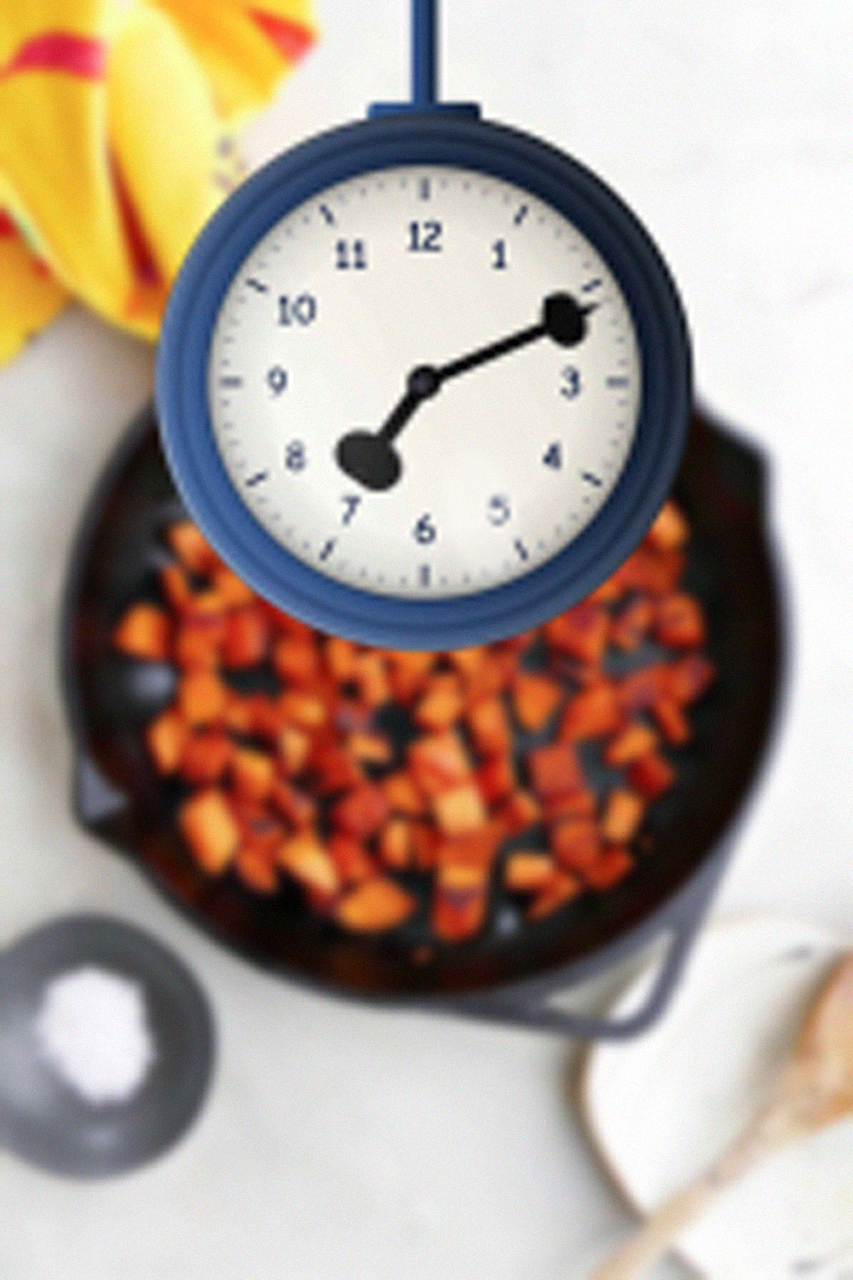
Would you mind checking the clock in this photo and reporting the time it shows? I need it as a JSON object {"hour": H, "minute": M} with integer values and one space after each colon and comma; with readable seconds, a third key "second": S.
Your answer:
{"hour": 7, "minute": 11}
